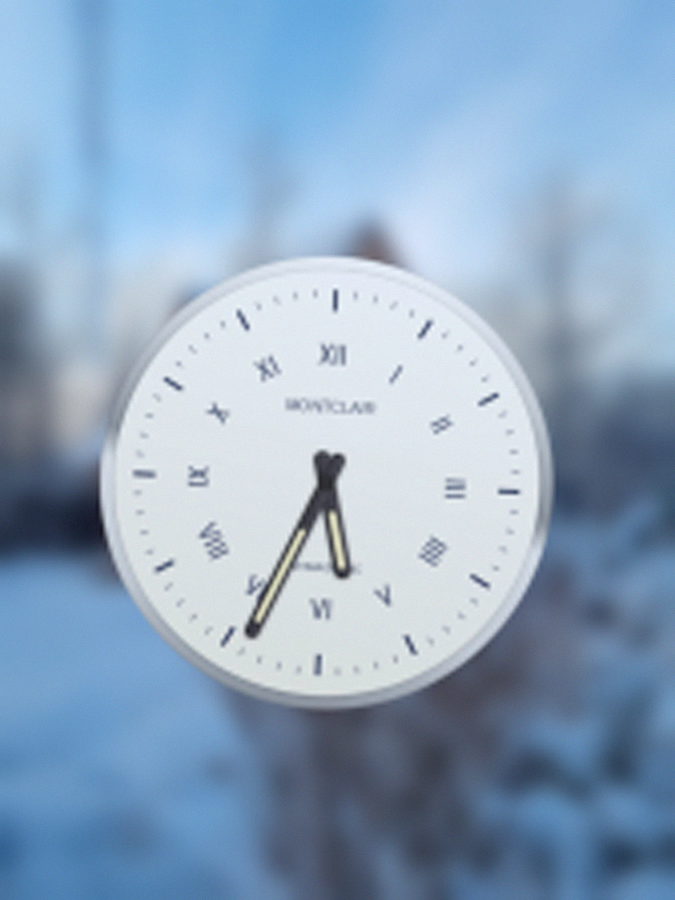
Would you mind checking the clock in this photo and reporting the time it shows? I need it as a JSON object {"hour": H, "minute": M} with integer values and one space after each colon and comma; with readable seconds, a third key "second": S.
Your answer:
{"hour": 5, "minute": 34}
